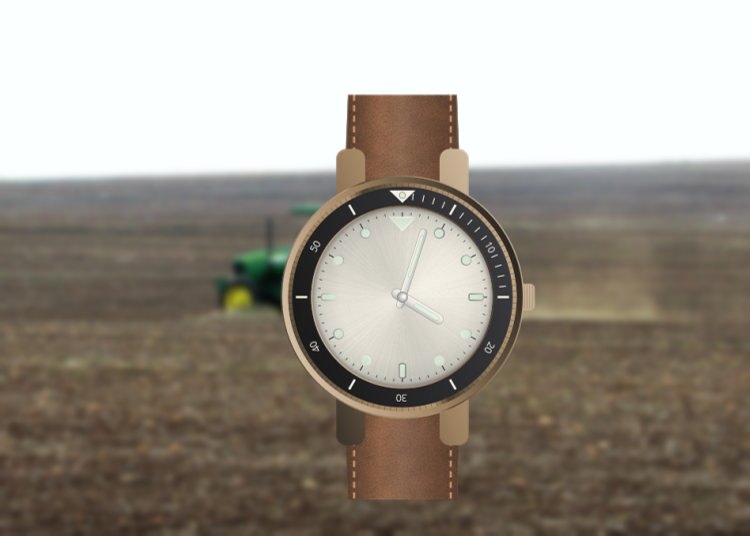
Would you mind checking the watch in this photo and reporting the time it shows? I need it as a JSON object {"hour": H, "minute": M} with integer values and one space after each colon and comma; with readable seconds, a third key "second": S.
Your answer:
{"hour": 4, "minute": 3}
